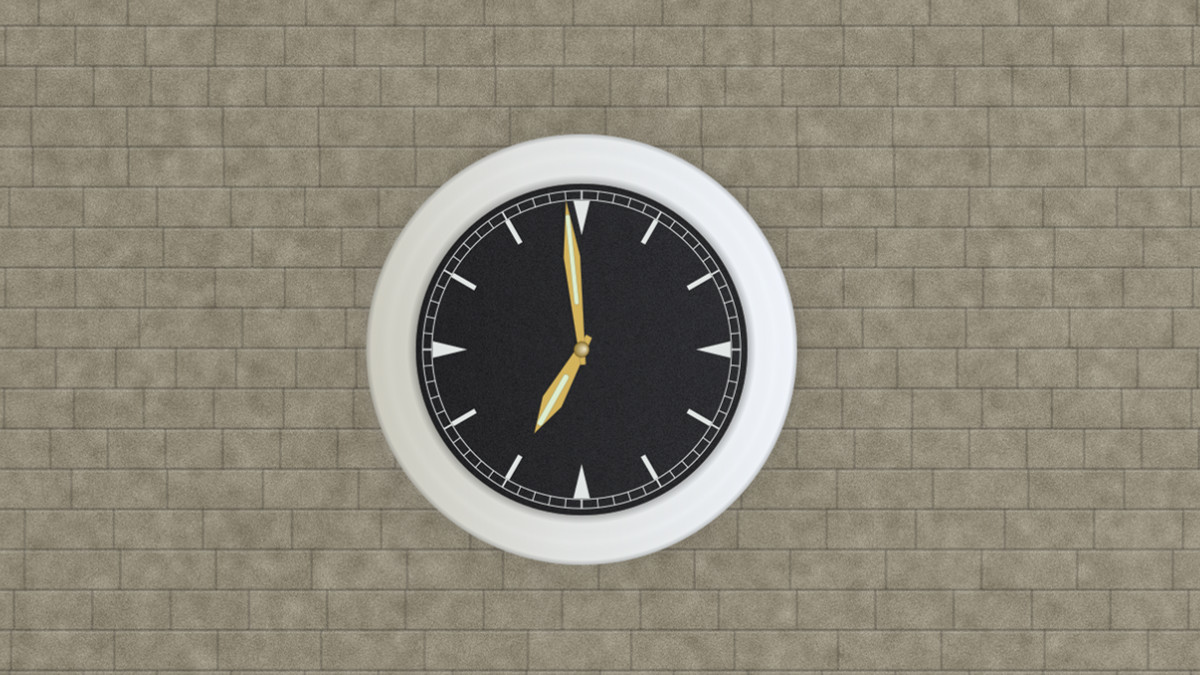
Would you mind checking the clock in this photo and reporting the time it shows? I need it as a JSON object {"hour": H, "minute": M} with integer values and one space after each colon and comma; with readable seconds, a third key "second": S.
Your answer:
{"hour": 6, "minute": 59}
